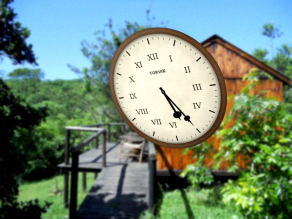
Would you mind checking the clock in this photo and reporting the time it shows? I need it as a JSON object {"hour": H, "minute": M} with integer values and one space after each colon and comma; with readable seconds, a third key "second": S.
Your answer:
{"hour": 5, "minute": 25}
